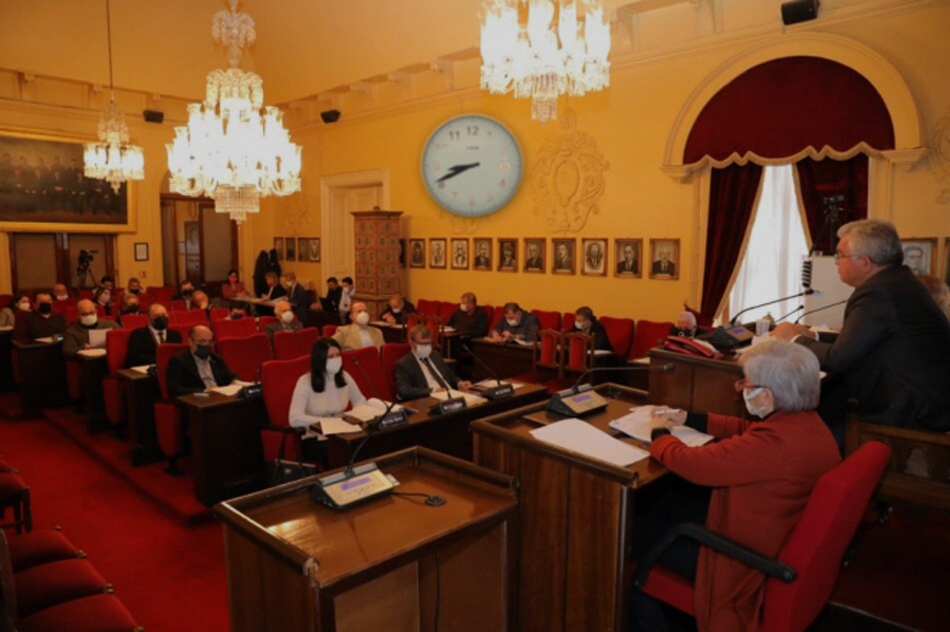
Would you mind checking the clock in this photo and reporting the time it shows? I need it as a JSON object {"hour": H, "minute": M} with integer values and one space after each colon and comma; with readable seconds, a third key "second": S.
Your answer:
{"hour": 8, "minute": 41}
